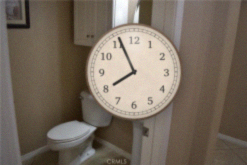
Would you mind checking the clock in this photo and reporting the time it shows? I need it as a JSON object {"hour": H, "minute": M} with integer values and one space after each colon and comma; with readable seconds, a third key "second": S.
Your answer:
{"hour": 7, "minute": 56}
